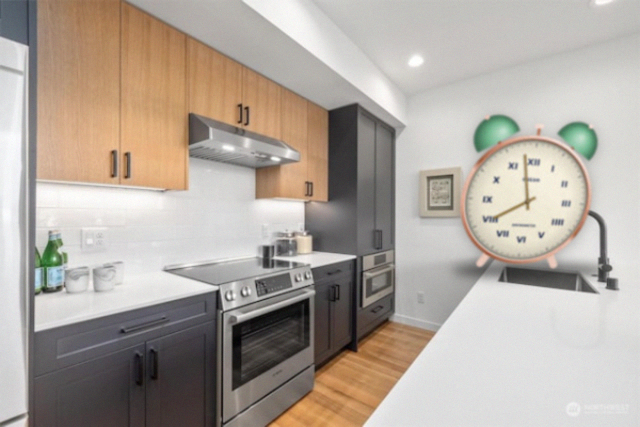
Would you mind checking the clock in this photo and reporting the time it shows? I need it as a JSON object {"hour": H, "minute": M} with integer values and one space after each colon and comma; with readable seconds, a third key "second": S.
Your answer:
{"hour": 7, "minute": 58}
